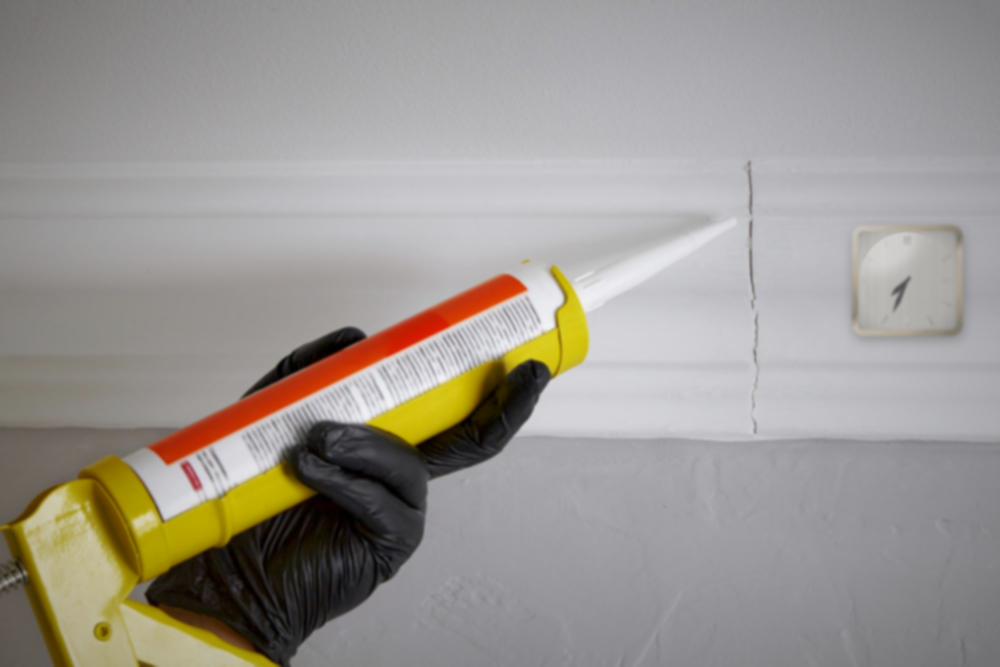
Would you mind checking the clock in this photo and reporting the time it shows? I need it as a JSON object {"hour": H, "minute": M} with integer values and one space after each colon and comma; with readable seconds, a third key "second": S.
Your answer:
{"hour": 7, "minute": 34}
